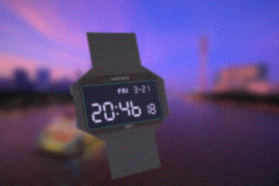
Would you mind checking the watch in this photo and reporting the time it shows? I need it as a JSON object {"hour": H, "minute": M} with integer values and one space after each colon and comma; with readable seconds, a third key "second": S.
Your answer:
{"hour": 20, "minute": 46, "second": 18}
